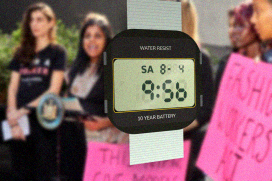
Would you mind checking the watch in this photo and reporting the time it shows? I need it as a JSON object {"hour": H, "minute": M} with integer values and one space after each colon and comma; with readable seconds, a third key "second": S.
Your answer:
{"hour": 9, "minute": 56}
